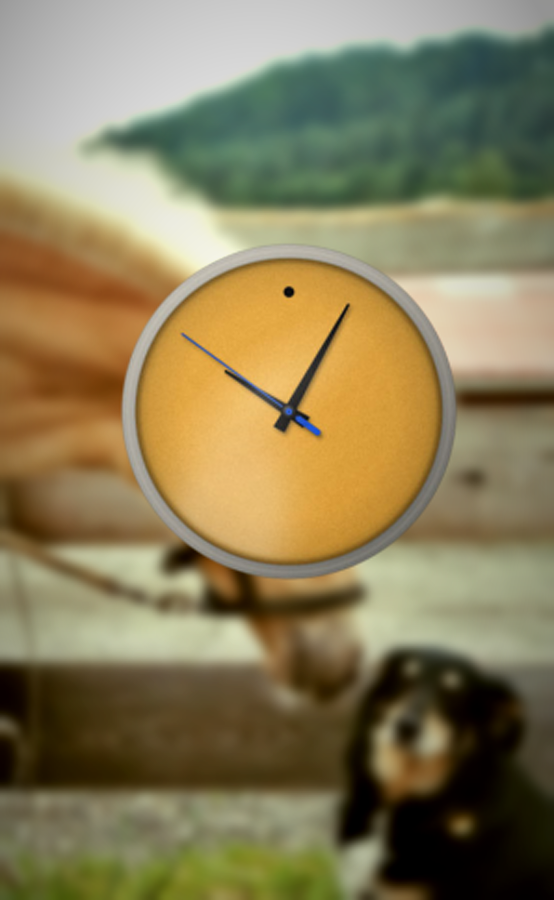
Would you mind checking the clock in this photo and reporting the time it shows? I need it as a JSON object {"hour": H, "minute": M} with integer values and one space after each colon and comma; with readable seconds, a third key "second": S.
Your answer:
{"hour": 10, "minute": 4, "second": 51}
